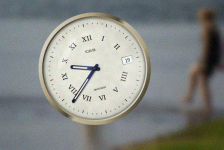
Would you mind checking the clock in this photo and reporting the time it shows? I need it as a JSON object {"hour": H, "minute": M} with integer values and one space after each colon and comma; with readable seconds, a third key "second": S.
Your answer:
{"hour": 9, "minute": 38}
